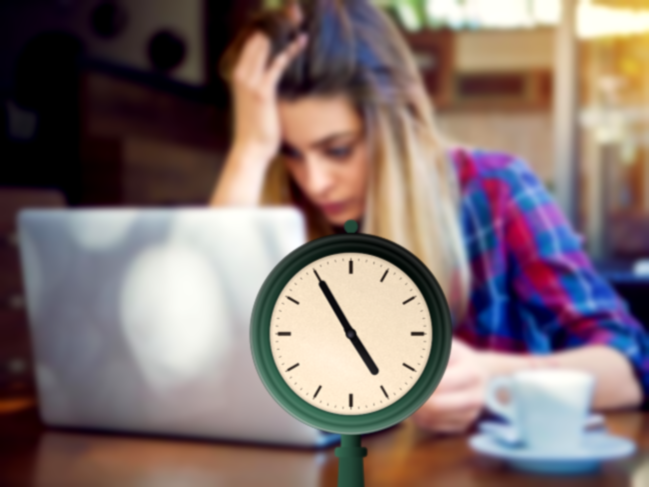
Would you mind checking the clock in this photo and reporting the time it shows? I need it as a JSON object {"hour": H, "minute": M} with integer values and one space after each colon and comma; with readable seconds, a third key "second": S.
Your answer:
{"hour": 4, "minute": 55}
